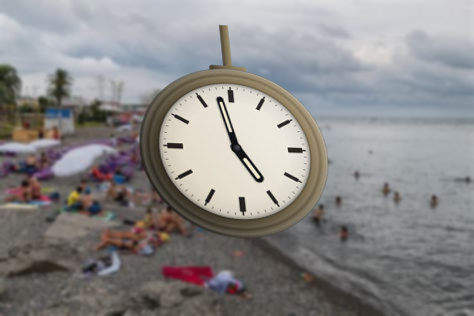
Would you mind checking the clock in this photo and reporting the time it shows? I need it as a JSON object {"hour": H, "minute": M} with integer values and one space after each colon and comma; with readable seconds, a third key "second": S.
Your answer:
{"hour": 4, "minute": 58}
